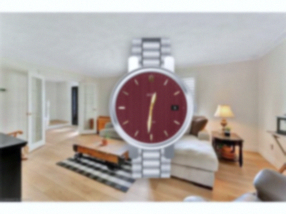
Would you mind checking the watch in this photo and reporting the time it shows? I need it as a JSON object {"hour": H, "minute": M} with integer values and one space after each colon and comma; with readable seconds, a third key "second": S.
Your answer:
{"hour": 12, "minute": 31}
